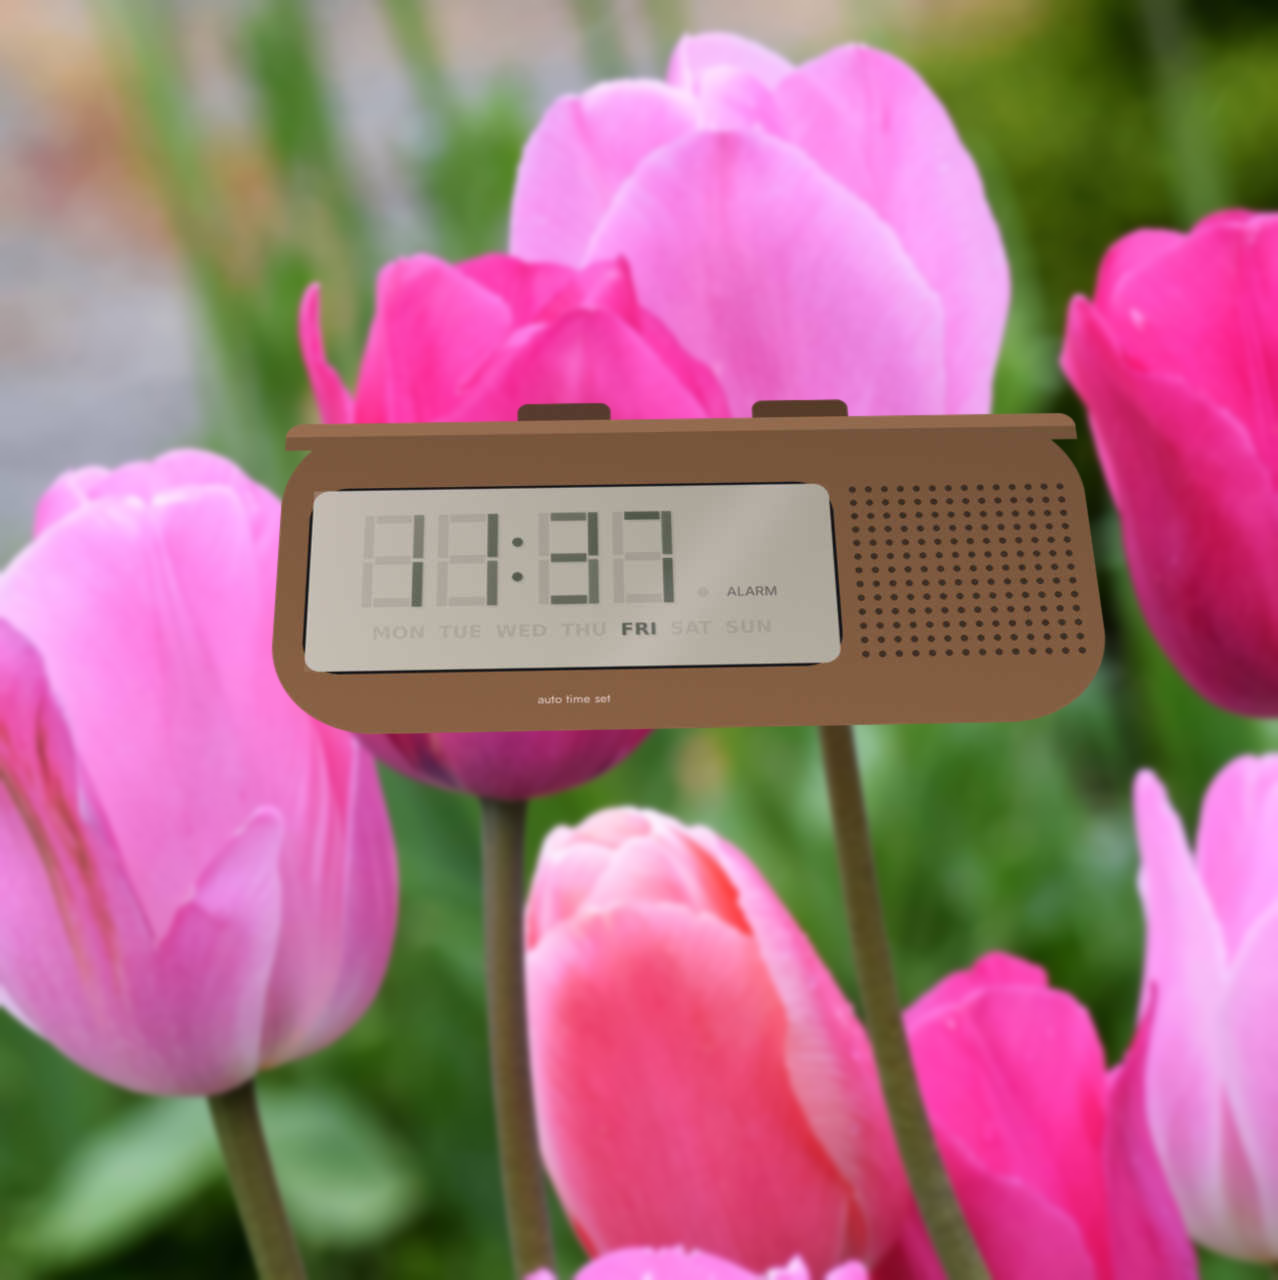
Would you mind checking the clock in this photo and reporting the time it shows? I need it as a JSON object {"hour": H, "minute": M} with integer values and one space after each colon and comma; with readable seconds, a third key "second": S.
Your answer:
{"hour": 11, "minute": 37}
